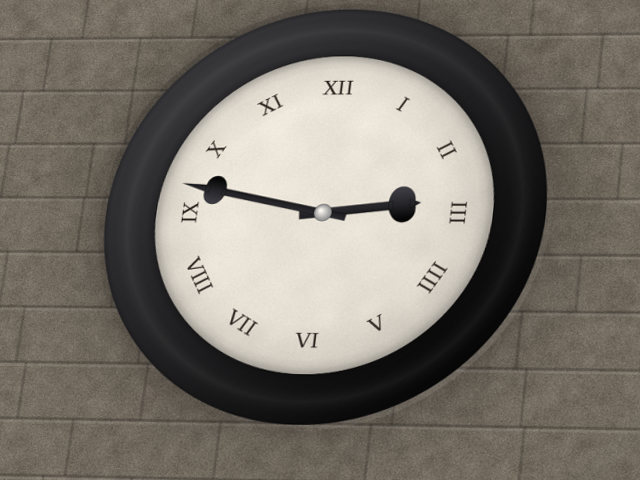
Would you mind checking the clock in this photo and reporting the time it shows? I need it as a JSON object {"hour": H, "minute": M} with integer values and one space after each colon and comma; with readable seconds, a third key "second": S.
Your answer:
{"hour": 2, "minute": 47}
